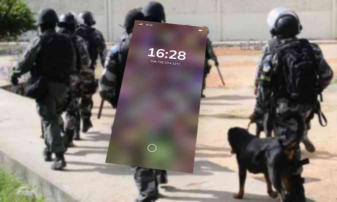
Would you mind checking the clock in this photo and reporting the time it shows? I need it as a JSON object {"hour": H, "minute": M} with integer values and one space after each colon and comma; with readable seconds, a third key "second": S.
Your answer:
{"hour": 16, "minute": 28}
